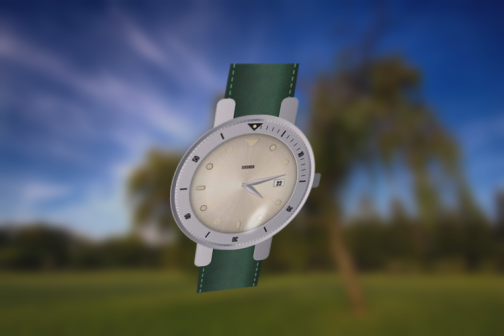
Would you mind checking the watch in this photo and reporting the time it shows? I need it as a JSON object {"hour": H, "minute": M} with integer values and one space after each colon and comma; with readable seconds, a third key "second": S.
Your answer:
{"hour": 4, "minute": 13}
